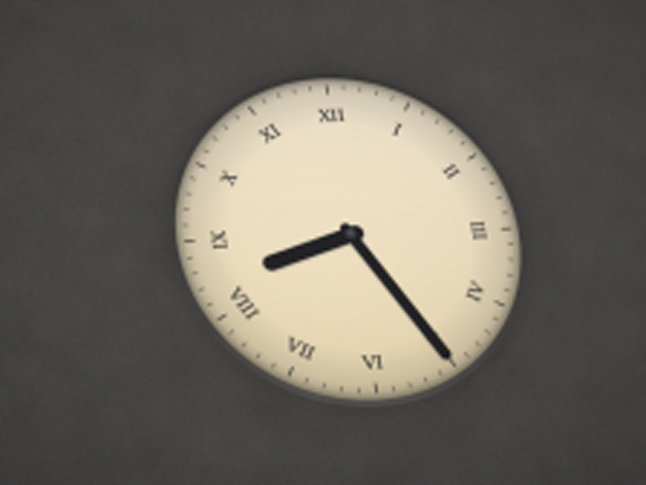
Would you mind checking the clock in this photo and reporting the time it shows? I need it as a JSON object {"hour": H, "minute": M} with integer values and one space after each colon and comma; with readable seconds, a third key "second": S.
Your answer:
{"hour": 8, "minute": 25}
